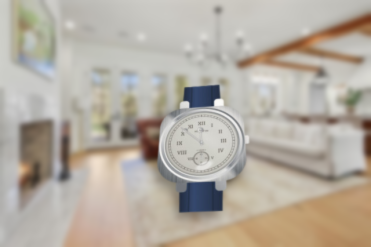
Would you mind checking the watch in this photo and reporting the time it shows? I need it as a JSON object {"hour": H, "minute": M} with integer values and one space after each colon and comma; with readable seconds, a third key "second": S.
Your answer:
{"hour": 11, "minute": 52}
